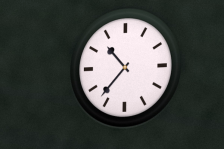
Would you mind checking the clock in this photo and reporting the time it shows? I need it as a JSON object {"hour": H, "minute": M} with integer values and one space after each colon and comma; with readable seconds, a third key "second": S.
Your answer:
{"hour": 10, "minute": 37}
